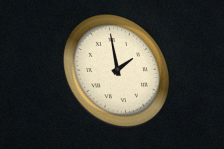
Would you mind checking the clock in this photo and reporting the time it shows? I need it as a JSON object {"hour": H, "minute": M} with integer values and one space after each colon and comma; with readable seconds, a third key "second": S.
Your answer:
{"hour": 2, "minute": 0}
